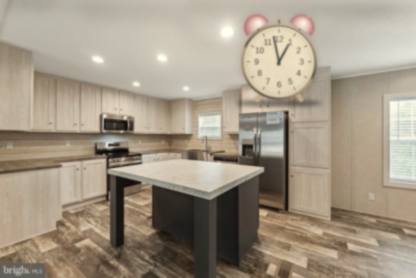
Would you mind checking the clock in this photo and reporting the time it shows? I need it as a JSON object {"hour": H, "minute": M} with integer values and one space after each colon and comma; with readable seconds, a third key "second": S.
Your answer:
{"hour": 12, "minute": 58}
